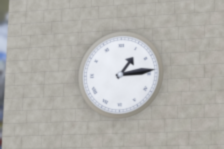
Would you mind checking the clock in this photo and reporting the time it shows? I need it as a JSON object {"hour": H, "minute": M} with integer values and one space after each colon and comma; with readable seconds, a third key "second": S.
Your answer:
{"hour": 1, "minute": 14}
